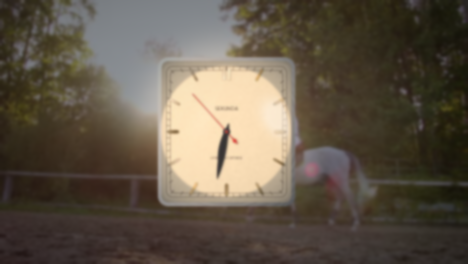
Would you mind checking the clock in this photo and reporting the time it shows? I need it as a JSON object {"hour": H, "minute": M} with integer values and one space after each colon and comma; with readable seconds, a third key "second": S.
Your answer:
{"hour": 6, "minute": 31, "second": 53}
